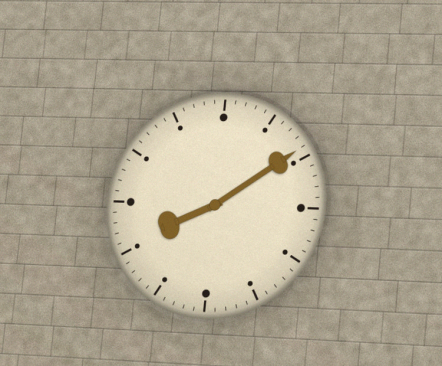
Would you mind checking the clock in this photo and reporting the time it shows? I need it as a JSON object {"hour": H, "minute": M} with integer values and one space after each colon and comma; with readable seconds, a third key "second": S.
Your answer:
{"hour": 8, "minute": 9}
